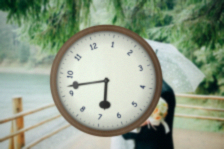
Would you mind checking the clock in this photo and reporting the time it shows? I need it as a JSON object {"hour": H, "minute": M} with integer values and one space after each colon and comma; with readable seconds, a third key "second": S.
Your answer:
{"hour": 6, "minute": 47}
